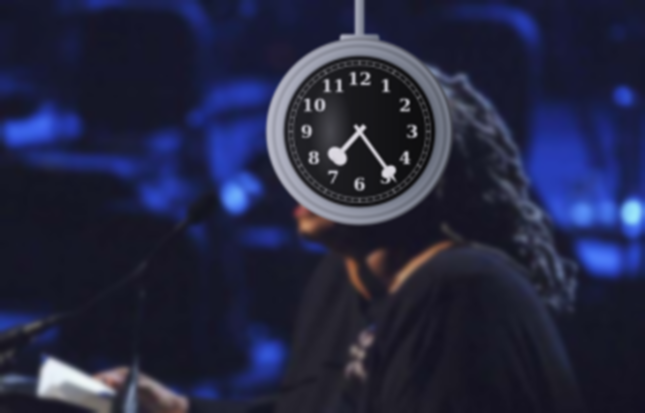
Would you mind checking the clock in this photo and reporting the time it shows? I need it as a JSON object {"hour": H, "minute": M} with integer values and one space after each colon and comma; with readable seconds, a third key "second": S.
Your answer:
{"hour": 7, "minute": 24}
